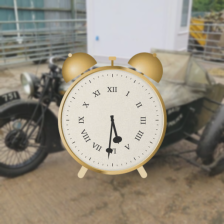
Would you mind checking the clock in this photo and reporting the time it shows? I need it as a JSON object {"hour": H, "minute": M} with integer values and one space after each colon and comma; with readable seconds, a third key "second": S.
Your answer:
{"hour": 5, "minute": 31}
